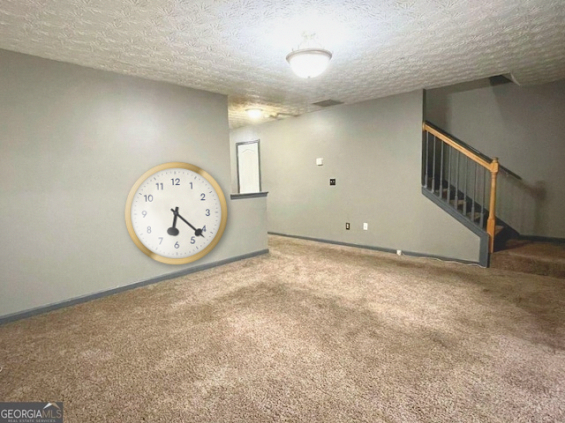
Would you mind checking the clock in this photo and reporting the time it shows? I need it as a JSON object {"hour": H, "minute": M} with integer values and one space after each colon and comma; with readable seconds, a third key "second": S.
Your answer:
{"hour": 6, "minute": 22}
